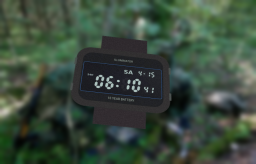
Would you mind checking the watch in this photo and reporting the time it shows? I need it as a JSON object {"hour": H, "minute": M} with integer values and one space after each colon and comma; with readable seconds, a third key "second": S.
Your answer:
{"hour": 6, "minute": 10, "second": 41}
